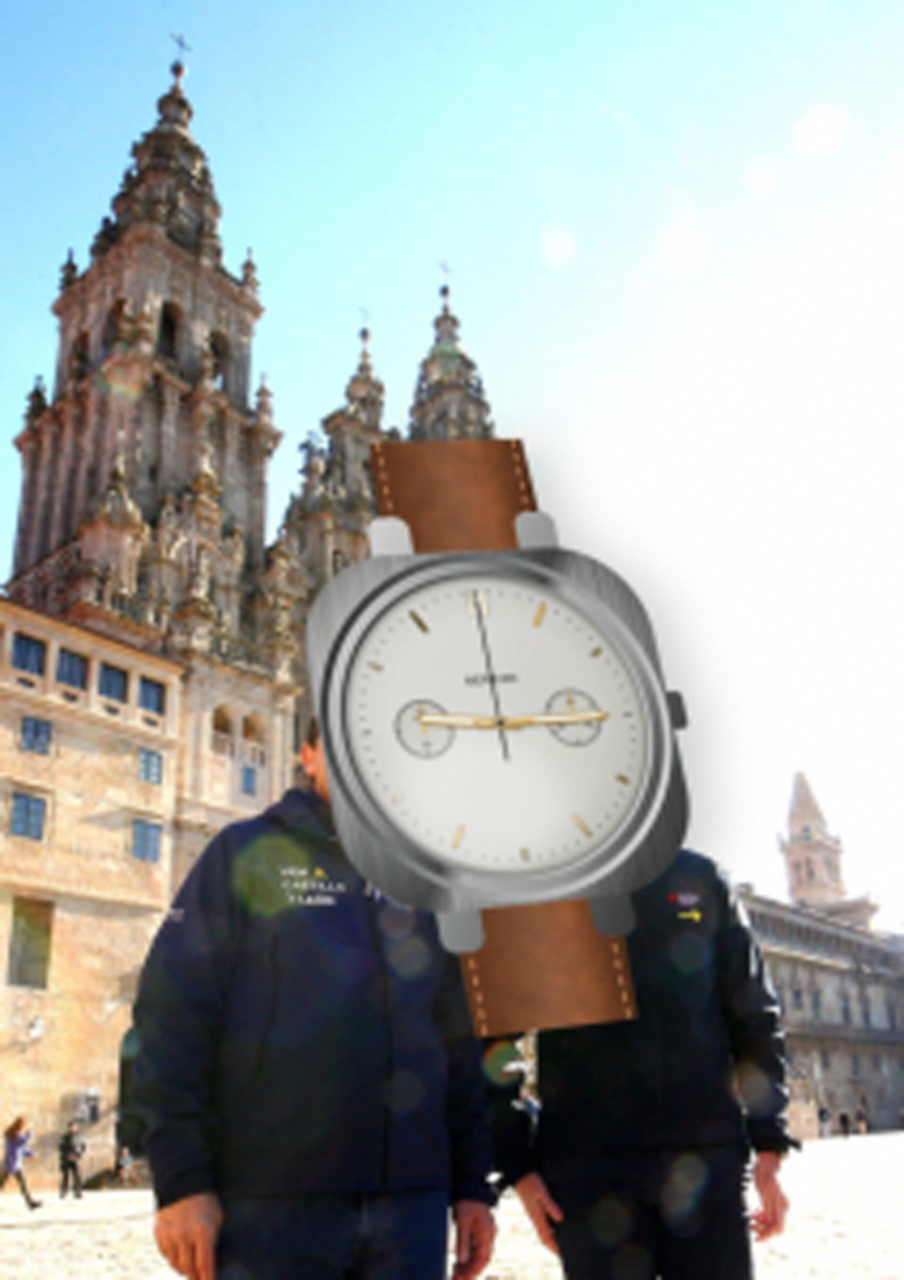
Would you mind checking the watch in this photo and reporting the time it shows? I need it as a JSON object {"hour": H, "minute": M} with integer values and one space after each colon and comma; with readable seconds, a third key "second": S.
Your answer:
{"hour": 9, "minute": 15}
